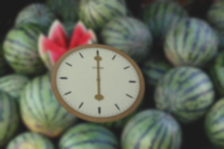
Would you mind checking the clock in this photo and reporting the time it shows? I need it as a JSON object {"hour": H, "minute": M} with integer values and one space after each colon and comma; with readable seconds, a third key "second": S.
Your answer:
{"hour": 6, "minute": 0}
